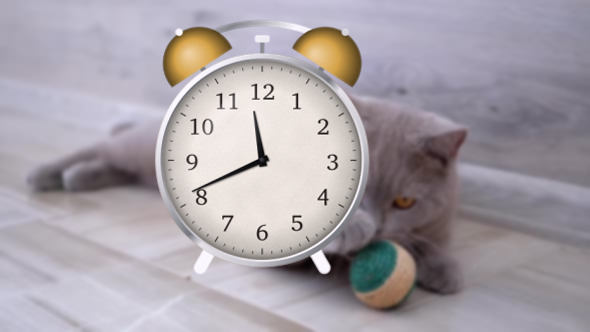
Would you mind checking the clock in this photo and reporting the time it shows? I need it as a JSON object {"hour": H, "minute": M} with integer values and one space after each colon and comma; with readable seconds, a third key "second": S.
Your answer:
{"hour": 11, "minute": 41}
